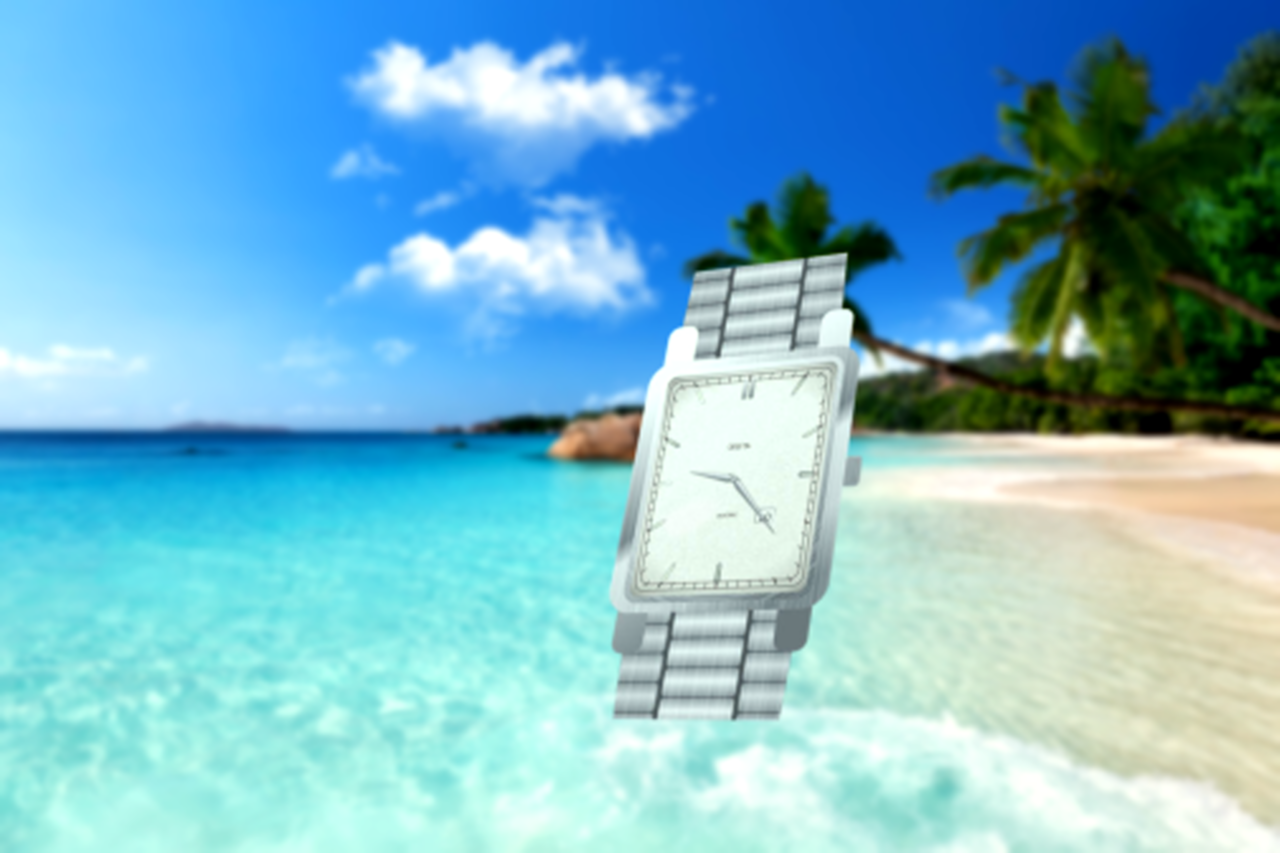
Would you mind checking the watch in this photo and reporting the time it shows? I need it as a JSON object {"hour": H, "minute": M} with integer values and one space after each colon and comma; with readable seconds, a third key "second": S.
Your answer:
{"hour": 9, "minute": 23}
